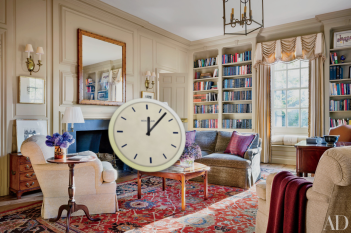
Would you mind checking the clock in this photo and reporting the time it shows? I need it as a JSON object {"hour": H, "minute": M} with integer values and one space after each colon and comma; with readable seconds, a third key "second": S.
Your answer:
{"hour": 12, "minute": 7}
